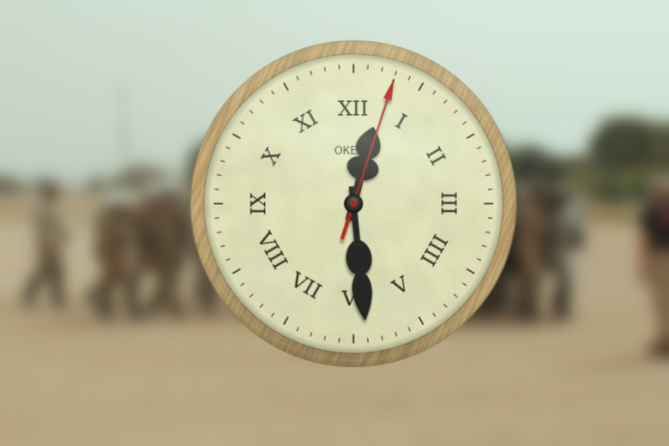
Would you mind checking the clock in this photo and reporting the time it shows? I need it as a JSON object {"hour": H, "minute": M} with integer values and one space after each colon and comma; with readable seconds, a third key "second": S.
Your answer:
{"hour": 12, "minute": 29, "second": 3}
